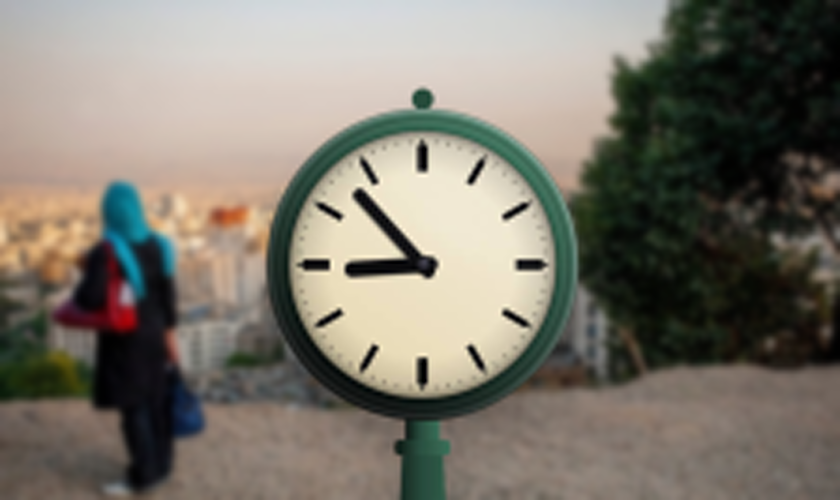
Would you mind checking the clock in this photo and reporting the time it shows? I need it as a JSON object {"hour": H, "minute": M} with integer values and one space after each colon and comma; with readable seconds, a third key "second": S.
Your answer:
{"hour": 8, "minute": 53}
